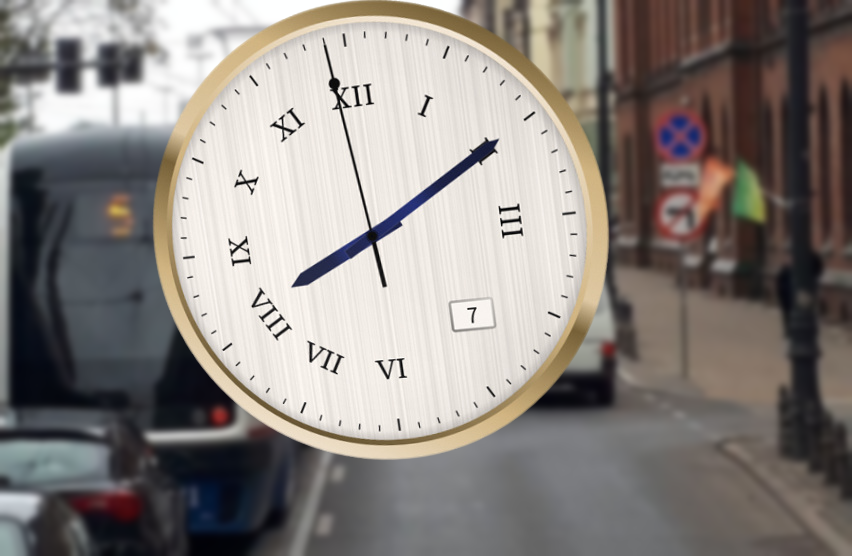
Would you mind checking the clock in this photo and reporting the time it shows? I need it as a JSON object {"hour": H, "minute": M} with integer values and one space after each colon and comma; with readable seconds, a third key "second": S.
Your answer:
{"hour": 8, "minute": 9, "second": 59}
